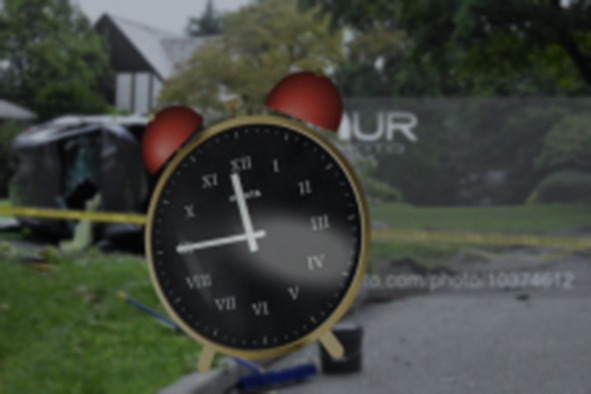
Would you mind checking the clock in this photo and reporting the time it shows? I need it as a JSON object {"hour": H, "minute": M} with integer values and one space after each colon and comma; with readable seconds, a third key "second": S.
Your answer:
{"hour": 11, "minute": 45}
